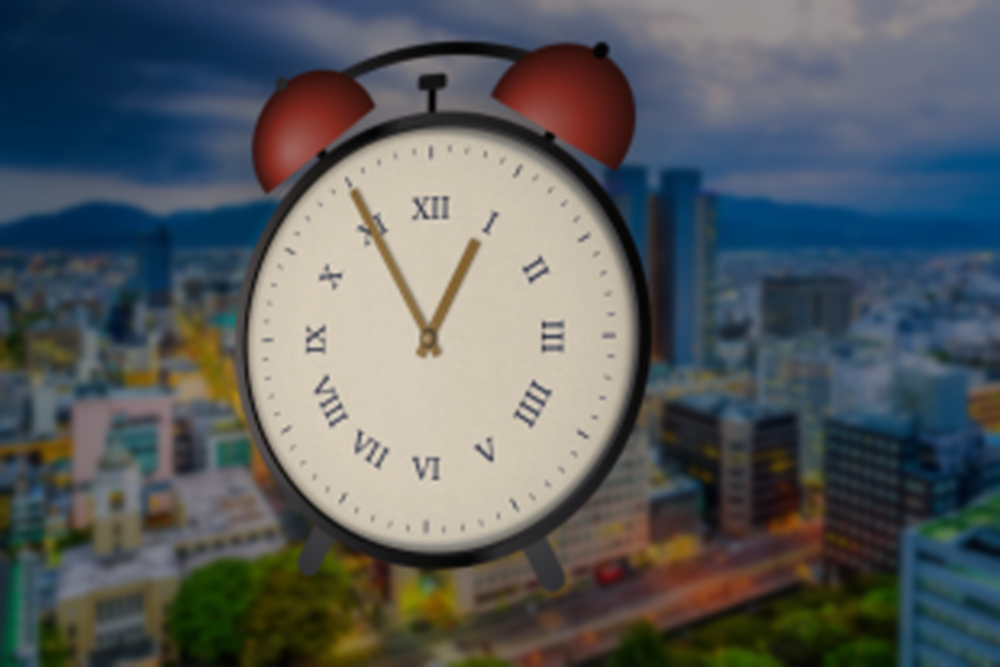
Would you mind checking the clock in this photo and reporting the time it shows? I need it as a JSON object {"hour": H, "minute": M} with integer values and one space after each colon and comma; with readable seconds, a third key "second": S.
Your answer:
{"hour": 12, "minute": 55}
